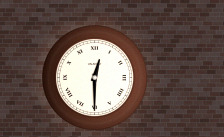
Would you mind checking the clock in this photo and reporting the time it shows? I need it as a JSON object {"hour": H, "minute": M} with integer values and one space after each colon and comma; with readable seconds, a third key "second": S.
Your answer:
{"hour": 12, "minute": 30}
